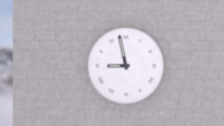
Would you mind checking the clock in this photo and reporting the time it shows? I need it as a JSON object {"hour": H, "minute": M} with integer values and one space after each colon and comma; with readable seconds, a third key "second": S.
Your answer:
{"hour": 8, "minute": 58}
